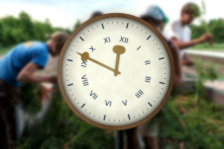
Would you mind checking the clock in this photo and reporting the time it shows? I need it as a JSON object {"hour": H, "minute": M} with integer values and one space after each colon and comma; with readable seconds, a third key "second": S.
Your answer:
{"hour": 11, "minute": 47}
